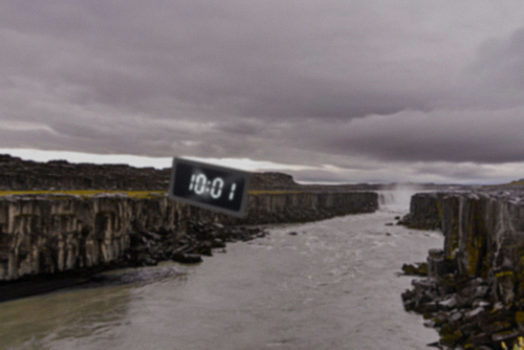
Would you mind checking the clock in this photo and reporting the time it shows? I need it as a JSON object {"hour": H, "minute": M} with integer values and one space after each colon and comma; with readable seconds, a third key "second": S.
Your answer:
{"hour": 10, "minute": 1}
